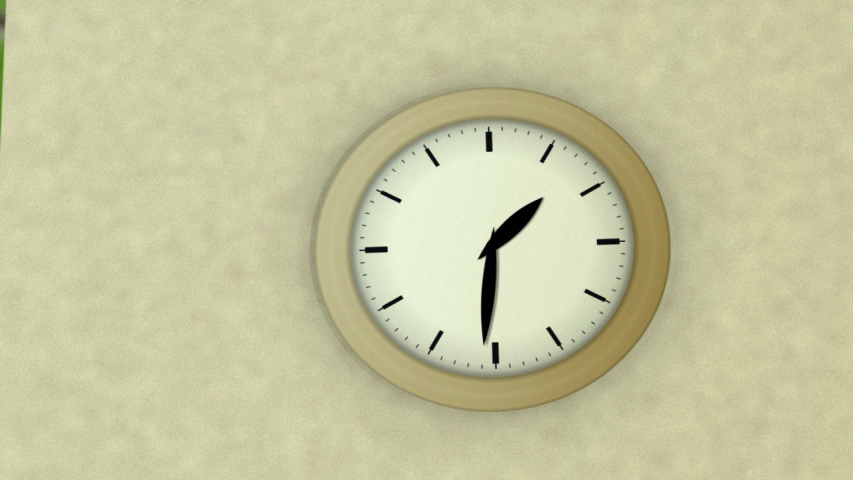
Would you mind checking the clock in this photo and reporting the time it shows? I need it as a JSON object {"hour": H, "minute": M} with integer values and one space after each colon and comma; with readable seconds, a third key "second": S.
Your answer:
{"hour": 1, "minute": 31}
